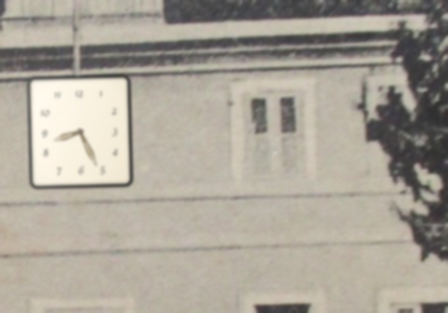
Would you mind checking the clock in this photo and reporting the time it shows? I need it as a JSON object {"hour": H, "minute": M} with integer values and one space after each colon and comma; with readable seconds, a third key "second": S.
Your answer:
{"hour": 8, "minute": 26}
